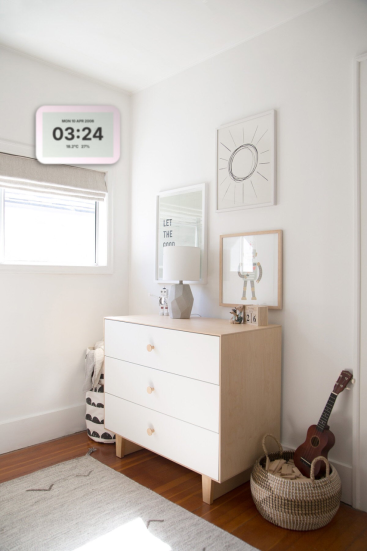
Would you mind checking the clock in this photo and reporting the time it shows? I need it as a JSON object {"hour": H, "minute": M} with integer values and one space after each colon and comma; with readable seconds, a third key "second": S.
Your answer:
{"hour": 3, "minute": 24}
